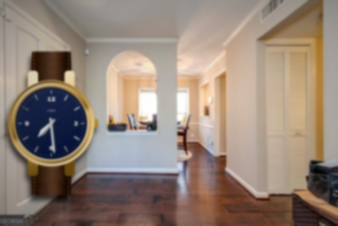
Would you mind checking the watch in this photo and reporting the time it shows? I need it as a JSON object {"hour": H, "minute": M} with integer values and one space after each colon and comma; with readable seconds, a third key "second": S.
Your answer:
{"hour": 7, "minute": 29}
